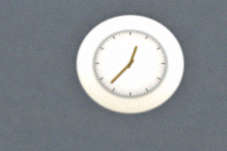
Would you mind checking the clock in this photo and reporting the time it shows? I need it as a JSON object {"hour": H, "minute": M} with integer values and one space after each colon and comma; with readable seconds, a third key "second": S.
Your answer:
{"hour": 12, "minute": 37}
